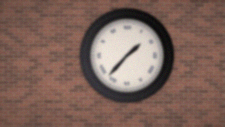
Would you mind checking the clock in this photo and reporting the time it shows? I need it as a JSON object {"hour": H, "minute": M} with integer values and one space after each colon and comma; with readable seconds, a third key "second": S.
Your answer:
{"hour": 1, "minute": 37}
